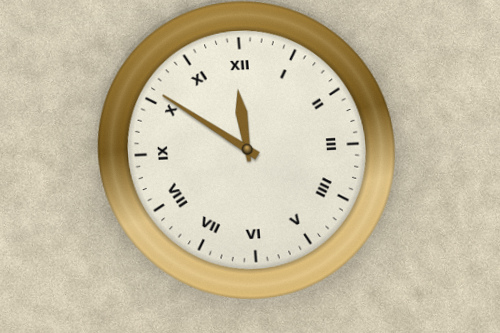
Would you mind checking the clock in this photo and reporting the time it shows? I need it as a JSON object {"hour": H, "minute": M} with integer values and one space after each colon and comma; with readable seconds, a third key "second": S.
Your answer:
{"hour": 11, "minute": 51}
